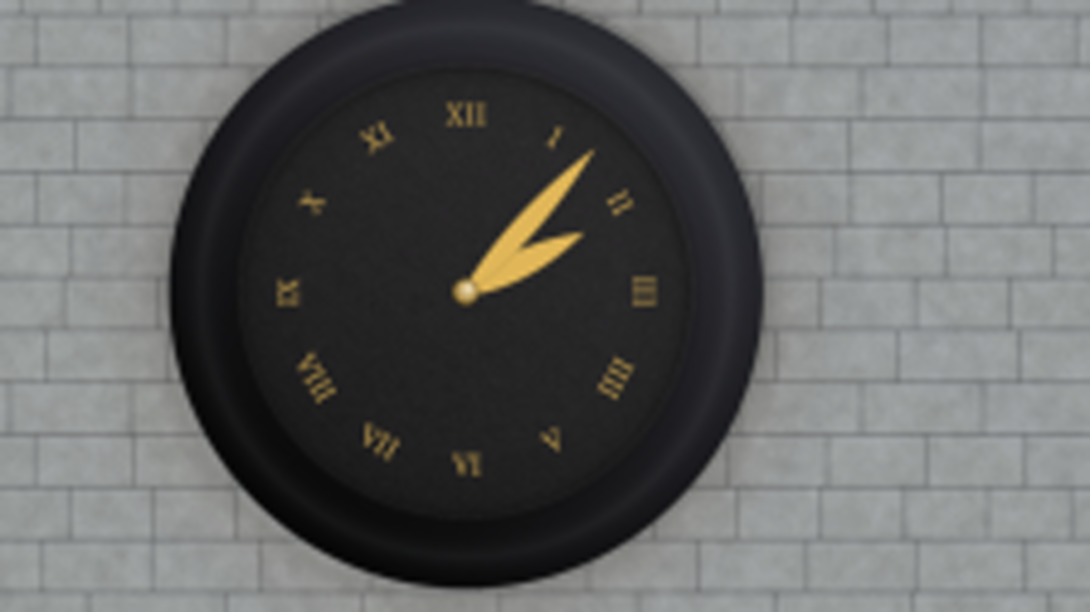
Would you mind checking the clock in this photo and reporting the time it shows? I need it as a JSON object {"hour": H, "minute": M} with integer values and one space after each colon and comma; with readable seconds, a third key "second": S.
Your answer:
{"hour": 2, "minute": 7}
